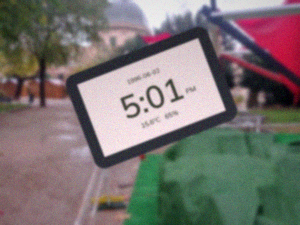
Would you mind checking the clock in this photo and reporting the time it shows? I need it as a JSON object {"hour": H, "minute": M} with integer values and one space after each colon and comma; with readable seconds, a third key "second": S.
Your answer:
{"hour": 5, "minute": 1}
